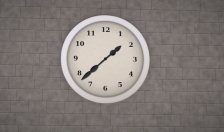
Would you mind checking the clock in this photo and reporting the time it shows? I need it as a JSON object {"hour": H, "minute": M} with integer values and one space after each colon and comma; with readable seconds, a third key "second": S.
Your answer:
{"hour": 1, "minute": 38}
